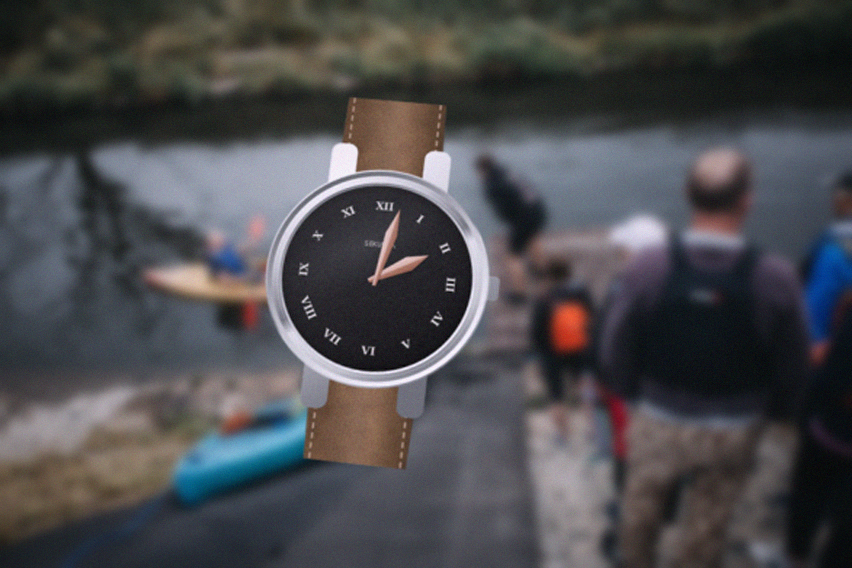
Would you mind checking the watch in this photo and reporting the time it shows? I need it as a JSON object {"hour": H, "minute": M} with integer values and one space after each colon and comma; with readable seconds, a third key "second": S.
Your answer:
{"hour": 2, "minute": 2}
